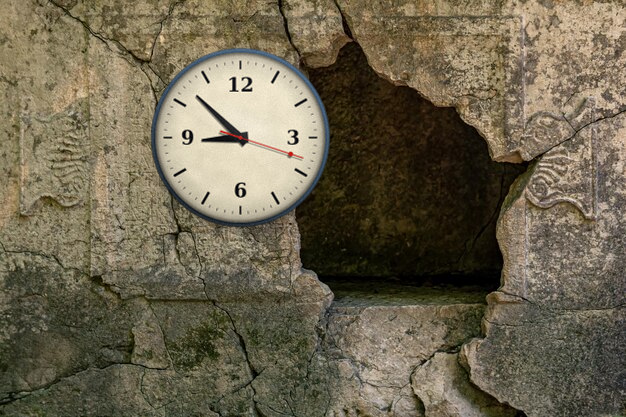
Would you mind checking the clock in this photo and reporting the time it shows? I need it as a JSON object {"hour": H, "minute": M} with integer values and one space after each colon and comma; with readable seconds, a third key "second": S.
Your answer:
{"hour": 8, "minute": 52, "second": 18}
